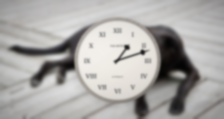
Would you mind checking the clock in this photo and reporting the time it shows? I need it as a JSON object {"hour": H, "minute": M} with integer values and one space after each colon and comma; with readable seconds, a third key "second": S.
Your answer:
{"hour": 1, "minute": 12}
